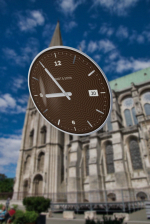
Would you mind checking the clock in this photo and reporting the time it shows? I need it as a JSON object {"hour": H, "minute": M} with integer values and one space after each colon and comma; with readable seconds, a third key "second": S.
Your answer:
{"hour": 8, "minute": 55}
